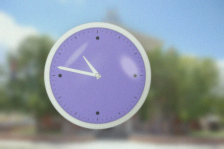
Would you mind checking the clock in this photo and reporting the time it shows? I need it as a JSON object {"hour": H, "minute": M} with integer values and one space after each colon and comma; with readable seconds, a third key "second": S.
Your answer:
{"hour": 10, "minute": 47}
